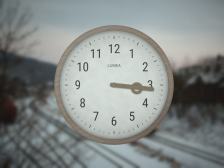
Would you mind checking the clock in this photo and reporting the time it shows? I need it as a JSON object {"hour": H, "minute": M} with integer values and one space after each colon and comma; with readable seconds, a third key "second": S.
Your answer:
{"hour": 3, "minute": 16}
